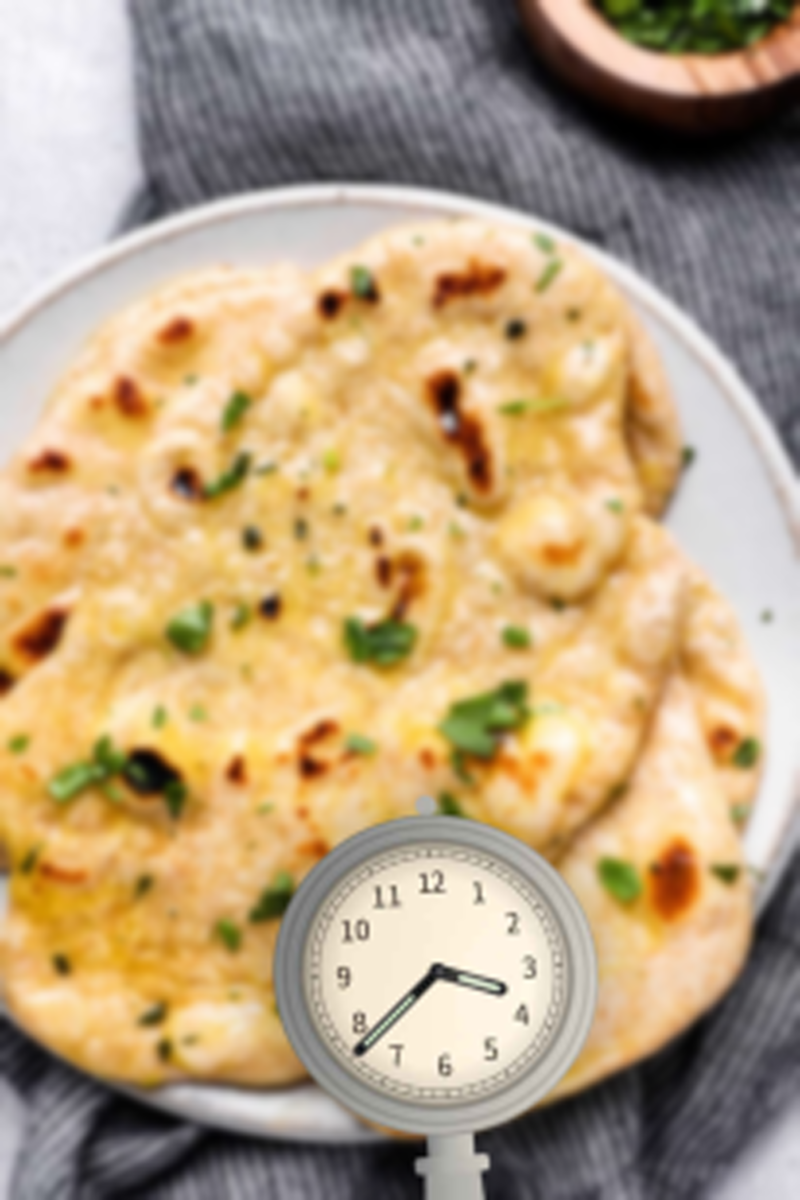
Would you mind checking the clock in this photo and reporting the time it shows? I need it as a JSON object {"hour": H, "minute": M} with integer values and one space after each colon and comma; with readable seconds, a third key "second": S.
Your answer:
{"hour": 3, "minute": 38}
